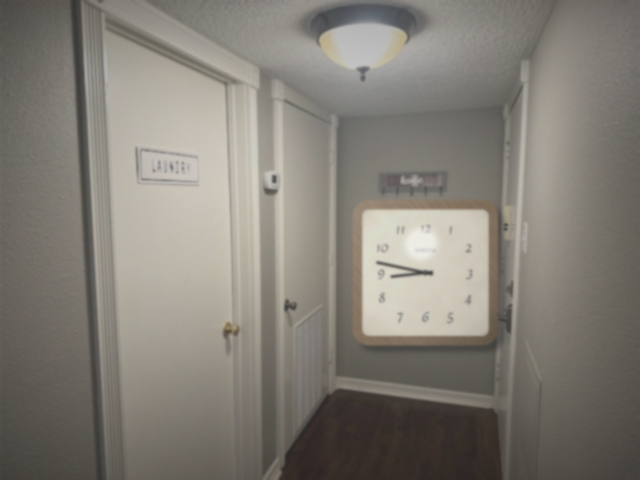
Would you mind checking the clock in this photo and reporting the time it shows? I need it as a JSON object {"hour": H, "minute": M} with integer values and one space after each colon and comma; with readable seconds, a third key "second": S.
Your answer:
{"hour": 8, "minute": 47}
